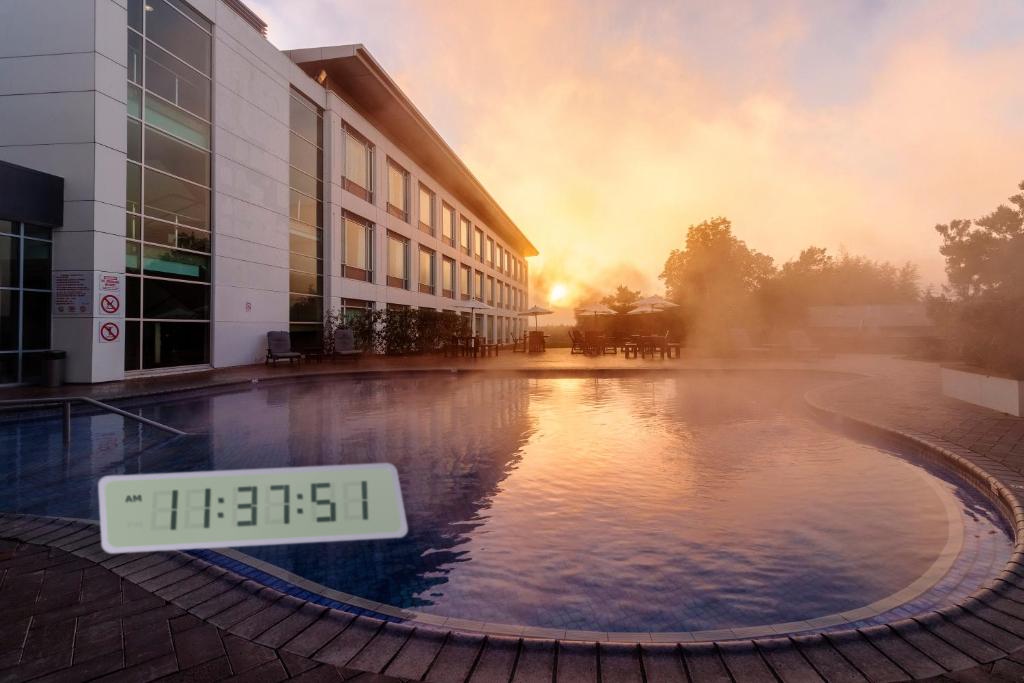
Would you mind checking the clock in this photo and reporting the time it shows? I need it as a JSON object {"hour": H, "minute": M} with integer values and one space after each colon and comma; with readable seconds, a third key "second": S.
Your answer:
{"hour": 11, "minute": 37, "second": 51}
